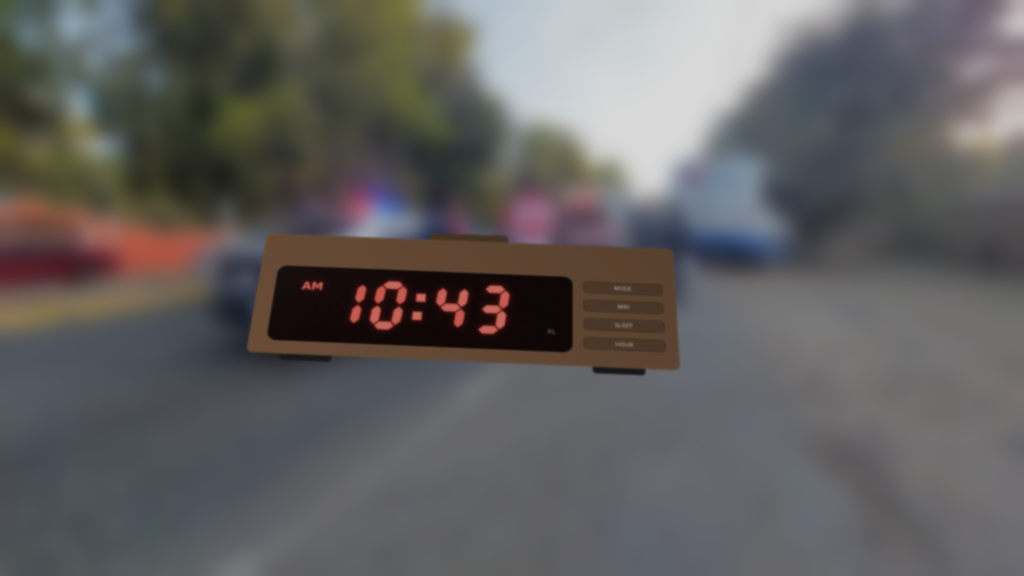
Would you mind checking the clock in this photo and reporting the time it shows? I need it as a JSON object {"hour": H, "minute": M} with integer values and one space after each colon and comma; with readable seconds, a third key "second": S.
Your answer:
{"hour": 10, "minute": 43}
